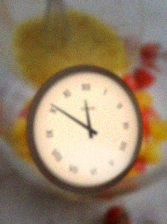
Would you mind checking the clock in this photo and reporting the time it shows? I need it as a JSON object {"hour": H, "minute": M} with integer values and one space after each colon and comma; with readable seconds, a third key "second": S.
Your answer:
{"hour": 11, "minute": 51}
